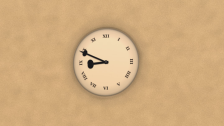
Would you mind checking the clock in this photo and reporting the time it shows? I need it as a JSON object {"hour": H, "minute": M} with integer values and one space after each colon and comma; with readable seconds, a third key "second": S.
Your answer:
{"hour": 8, "minute": 49}
